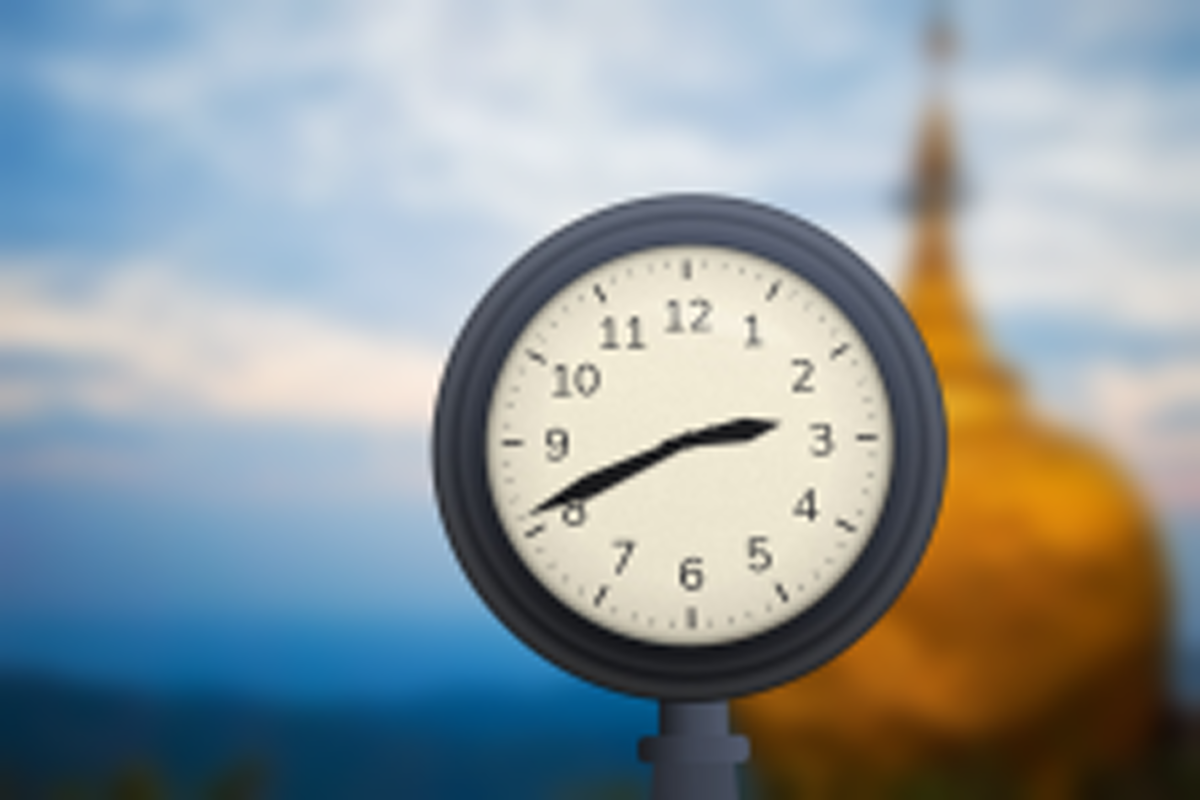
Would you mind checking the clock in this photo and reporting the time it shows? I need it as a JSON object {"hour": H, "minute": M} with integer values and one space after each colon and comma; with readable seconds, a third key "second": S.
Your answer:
{"hour": 2, "minute": 41}
